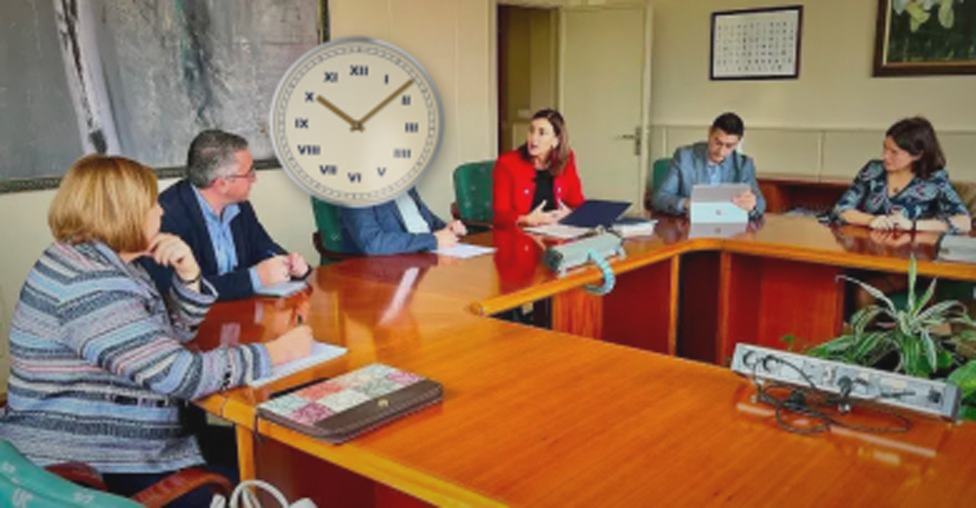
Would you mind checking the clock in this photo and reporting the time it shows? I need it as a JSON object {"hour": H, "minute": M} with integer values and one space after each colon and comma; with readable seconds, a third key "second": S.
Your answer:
{"hour": 10, "minute": 8}
